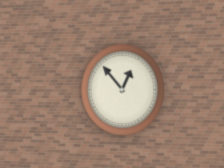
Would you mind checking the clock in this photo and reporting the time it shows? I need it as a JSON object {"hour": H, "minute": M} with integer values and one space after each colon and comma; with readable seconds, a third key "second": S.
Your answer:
{"hour": 12, "minute": 53}
